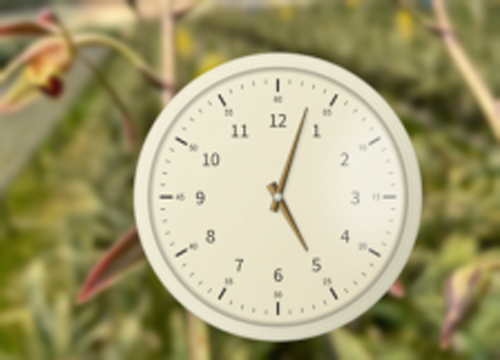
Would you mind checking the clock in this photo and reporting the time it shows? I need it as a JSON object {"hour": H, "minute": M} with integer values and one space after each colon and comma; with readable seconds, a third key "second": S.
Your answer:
{"hour": 5, "minute": 3}
